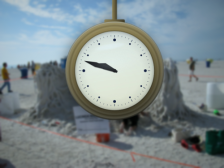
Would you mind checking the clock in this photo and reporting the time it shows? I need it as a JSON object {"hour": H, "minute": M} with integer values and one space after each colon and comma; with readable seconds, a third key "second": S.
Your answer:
{"hour": 9, "minute": 48}
